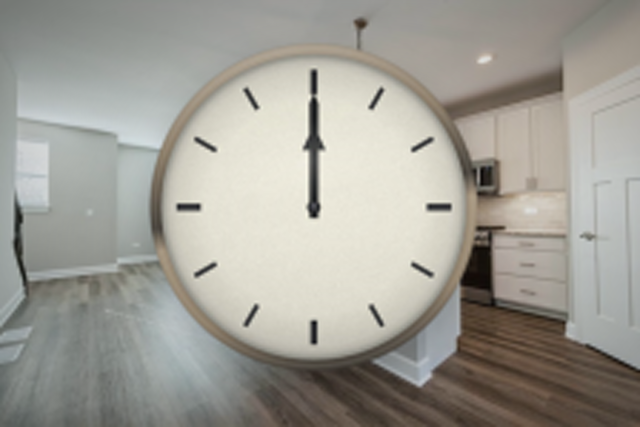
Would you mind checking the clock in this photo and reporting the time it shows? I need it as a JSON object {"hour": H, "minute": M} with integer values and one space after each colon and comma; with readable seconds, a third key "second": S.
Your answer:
{"hour": 12, "minute": 0}
